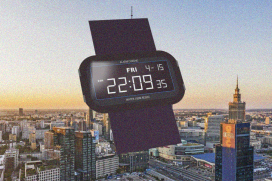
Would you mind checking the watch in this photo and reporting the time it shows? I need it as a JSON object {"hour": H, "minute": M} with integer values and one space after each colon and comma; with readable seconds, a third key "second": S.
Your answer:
{"hour": 22, "minute": 9, "second": 35}
